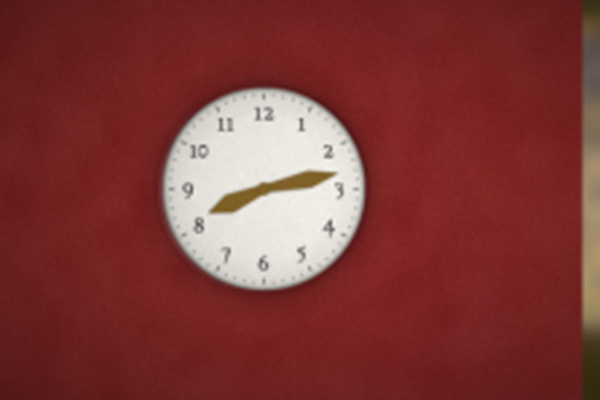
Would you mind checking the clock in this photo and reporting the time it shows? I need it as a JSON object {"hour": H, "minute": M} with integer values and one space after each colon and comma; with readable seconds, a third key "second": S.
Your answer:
{"hour": 8, "minute": 13}
